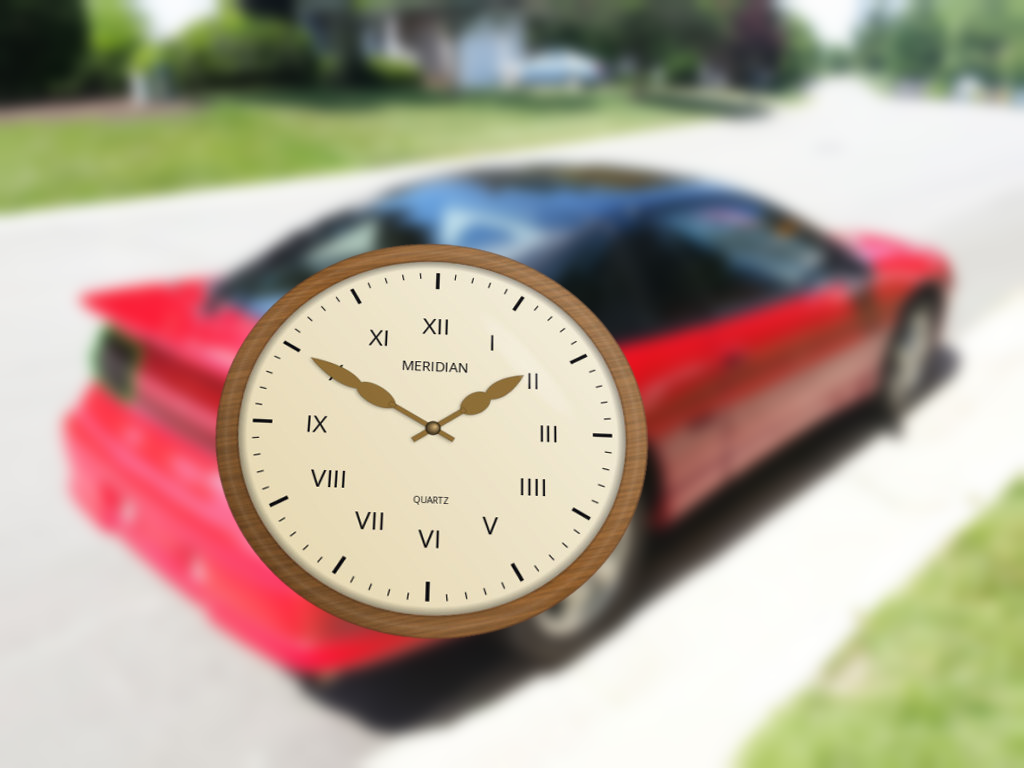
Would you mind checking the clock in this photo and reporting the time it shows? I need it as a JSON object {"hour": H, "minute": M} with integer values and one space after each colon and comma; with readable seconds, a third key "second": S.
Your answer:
{"hour": 1, "minute": 50}
